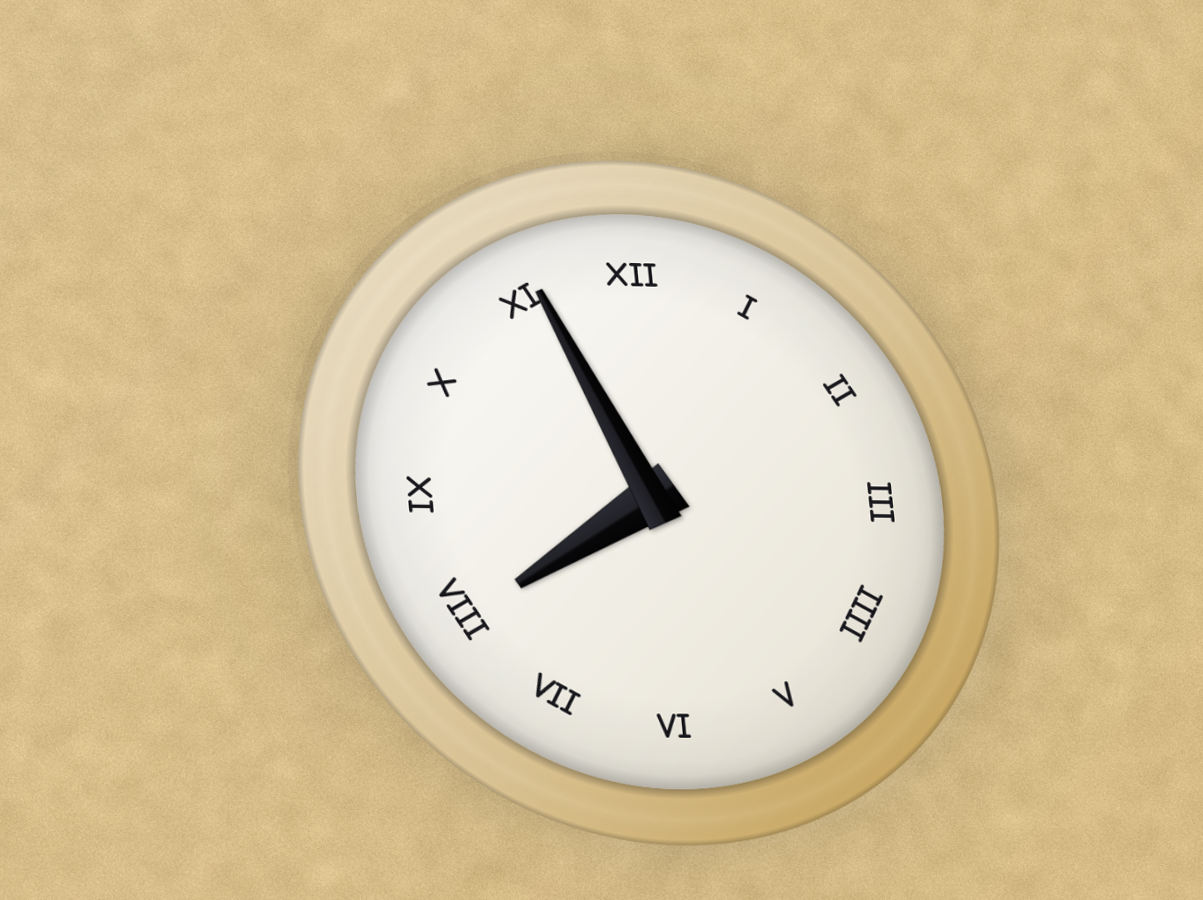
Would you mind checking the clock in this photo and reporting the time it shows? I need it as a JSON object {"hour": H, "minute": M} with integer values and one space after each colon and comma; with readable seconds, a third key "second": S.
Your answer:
{"hour": 7, "minute": 56}
